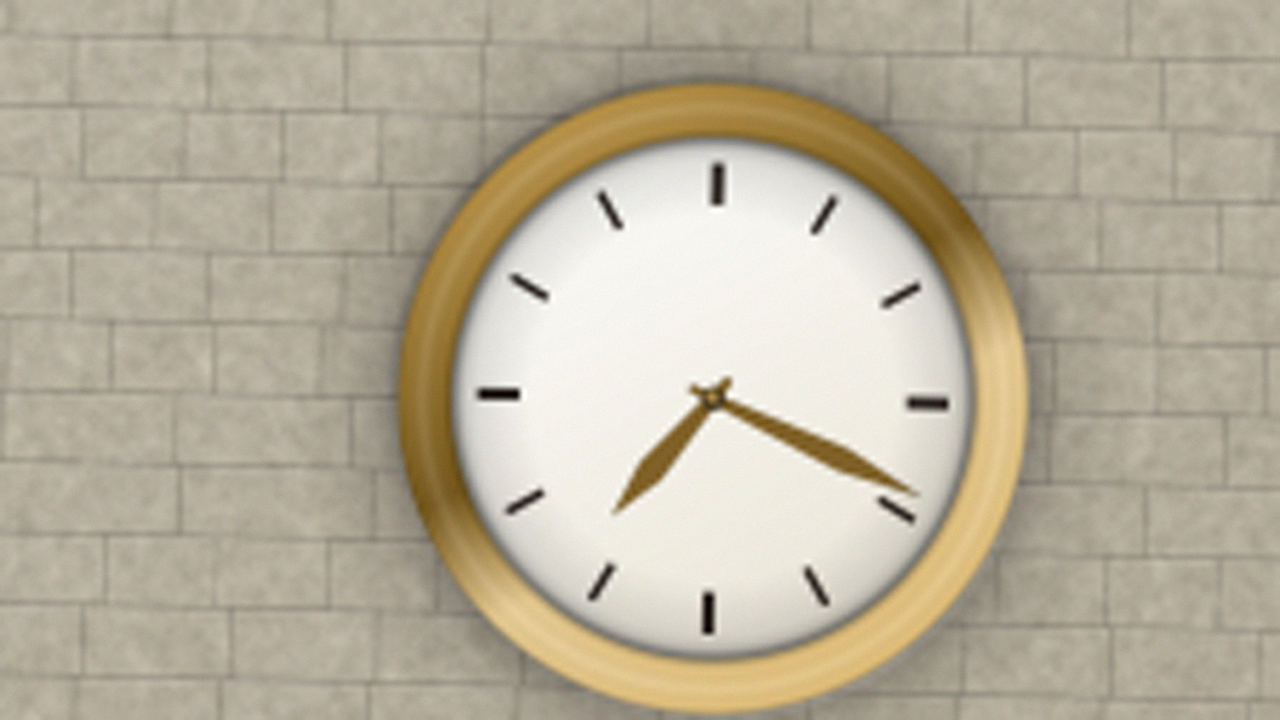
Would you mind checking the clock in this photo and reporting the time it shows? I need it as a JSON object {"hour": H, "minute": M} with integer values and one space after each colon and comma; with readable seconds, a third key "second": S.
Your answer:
{"hour": 7, "minute": 19}
